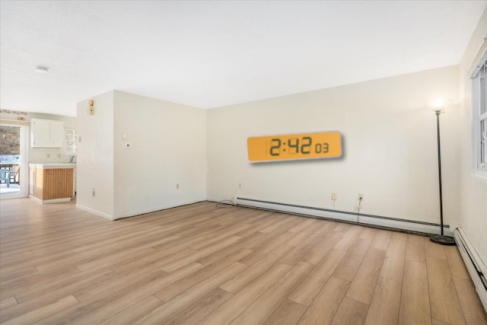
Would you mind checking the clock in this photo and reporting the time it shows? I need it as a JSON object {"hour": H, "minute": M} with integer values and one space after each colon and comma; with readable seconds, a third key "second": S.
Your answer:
{"hour": 2, "minute": 42, "second": 3}
